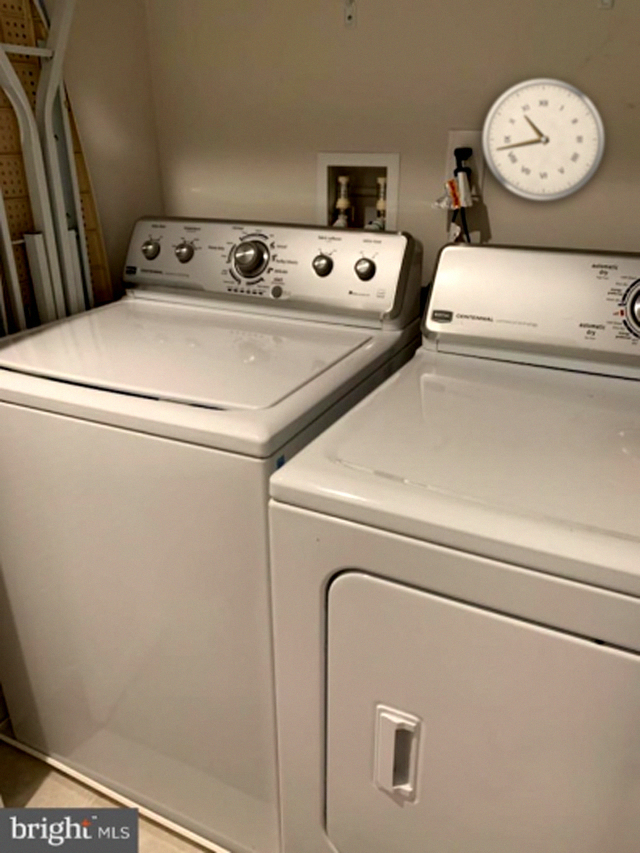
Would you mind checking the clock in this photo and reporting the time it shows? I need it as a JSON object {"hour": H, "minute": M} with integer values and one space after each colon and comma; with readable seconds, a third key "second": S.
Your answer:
{"hour": 10, "minute": 43}
